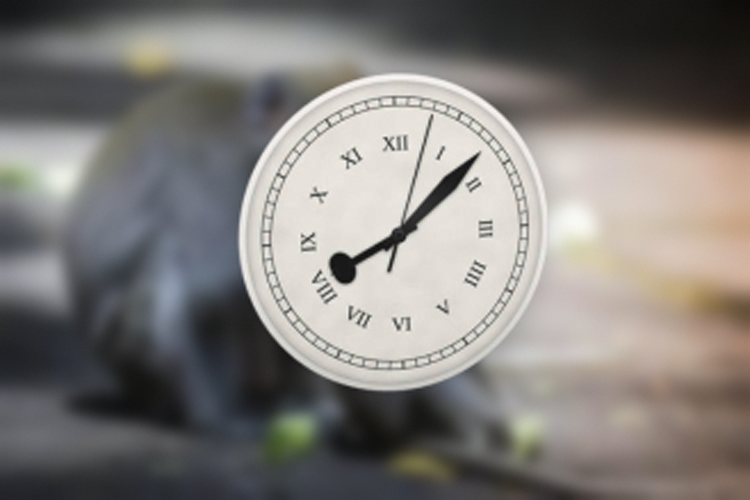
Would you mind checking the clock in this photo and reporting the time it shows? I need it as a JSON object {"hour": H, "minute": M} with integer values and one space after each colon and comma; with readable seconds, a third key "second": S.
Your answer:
{"hour": 8, "minute": 8, "second": 3}
